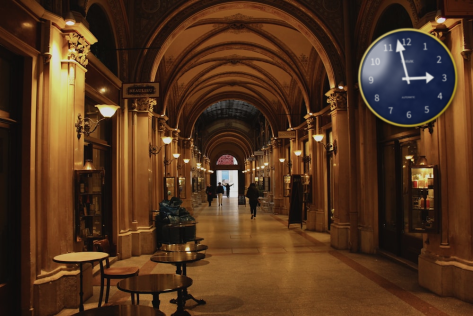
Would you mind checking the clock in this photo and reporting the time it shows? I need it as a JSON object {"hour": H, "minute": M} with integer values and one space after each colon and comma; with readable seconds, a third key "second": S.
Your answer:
{"hour": 2, "minute": 58}
